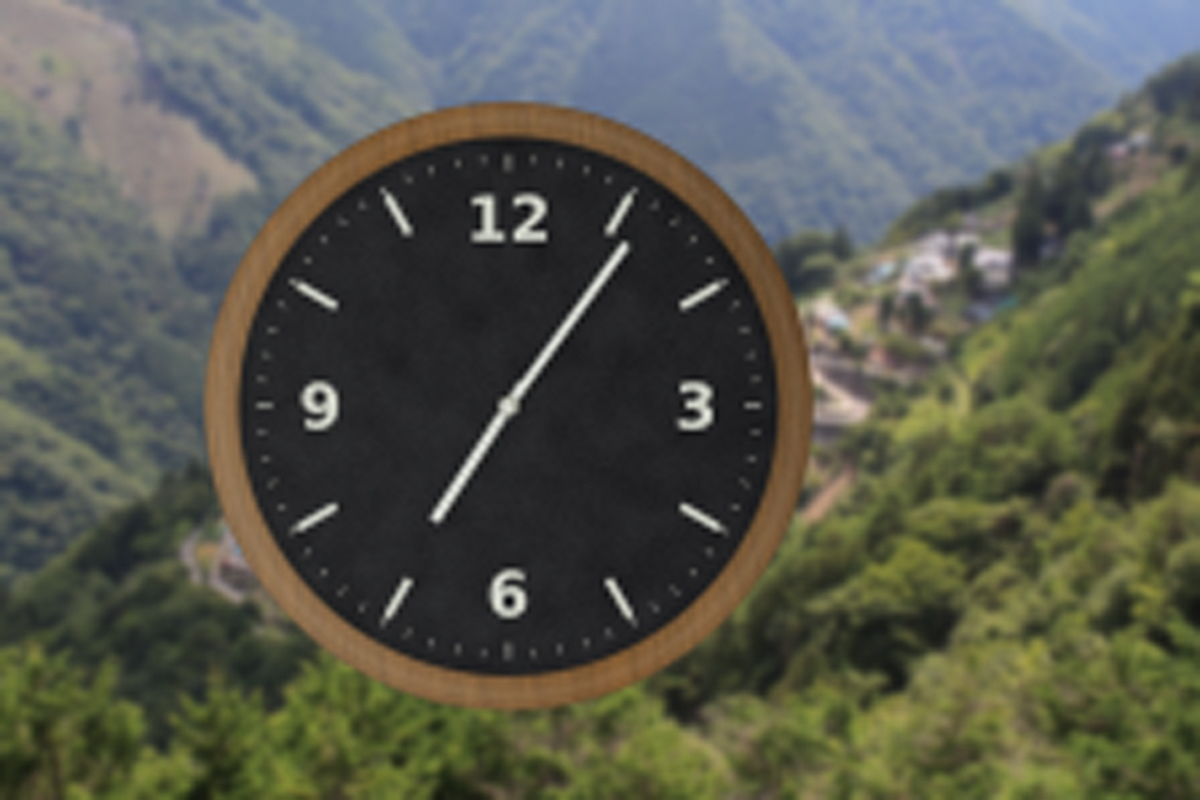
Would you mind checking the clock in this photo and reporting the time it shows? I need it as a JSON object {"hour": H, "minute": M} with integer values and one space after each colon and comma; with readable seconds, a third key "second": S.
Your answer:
{"hour": 7, "minute": 6}
